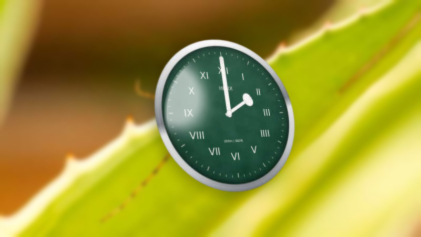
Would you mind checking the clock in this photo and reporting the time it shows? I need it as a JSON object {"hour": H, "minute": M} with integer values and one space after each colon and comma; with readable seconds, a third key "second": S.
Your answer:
{"hour": 2, "minute": 0}
